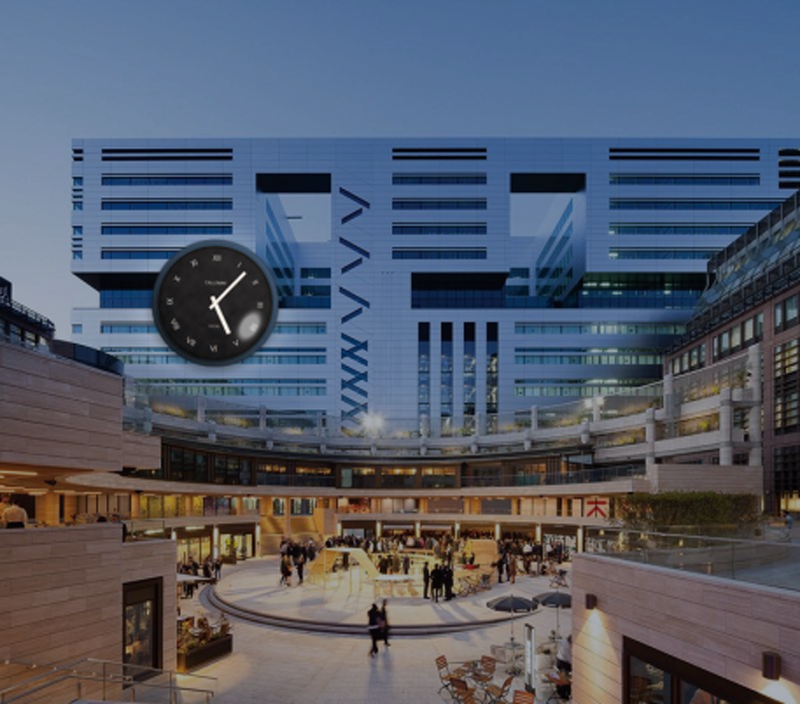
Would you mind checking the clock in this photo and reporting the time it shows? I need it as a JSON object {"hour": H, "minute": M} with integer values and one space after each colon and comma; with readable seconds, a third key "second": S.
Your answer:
{"hour": 5, "minute": 7}
